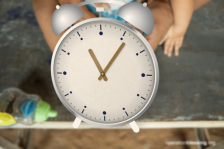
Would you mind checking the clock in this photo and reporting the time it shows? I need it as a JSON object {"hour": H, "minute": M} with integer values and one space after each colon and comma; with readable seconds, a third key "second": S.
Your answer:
{"hour": 11, "minute": 6}
